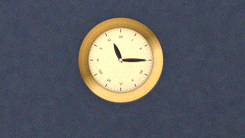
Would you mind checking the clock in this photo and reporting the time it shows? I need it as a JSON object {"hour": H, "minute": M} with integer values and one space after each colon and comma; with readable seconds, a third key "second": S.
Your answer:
{"hour": 11, "minute": 15}
